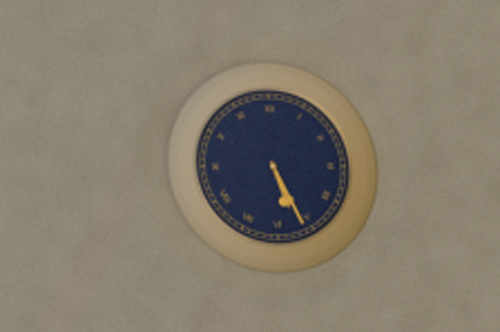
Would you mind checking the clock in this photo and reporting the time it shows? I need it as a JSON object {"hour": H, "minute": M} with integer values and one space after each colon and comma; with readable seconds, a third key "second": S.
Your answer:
{"hour": 5, "minute": 26}
